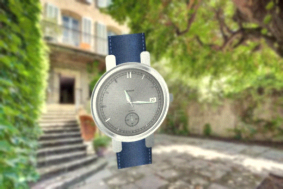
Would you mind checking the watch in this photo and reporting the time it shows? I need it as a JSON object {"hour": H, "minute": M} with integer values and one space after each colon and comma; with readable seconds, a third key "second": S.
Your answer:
{"hour": 11, "minute": 16}
